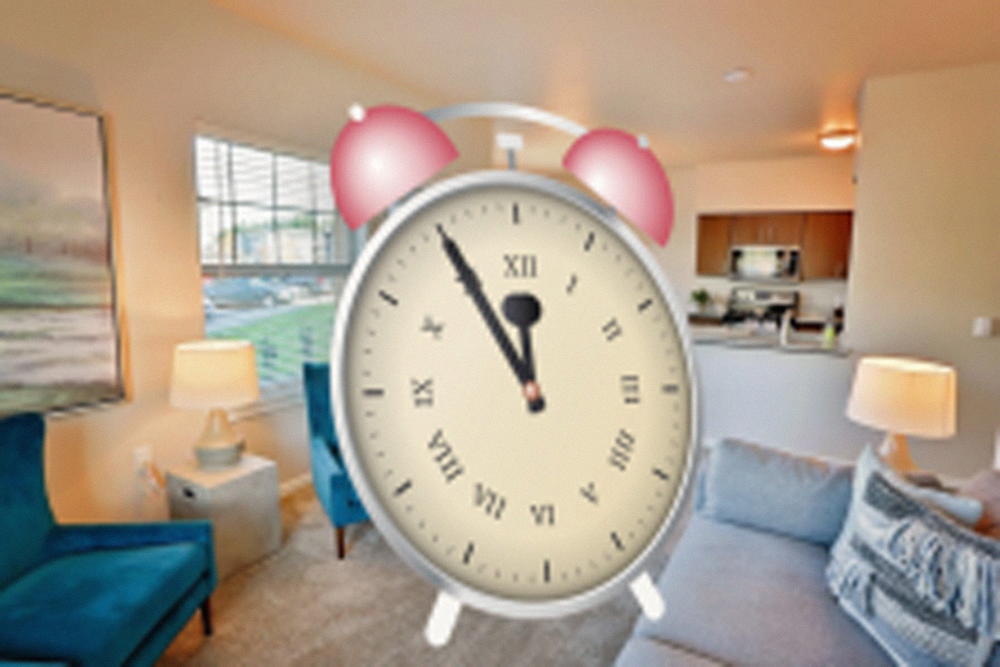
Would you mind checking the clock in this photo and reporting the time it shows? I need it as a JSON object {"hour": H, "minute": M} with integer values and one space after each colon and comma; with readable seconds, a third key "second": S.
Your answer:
{"hour": 11, "minute": 55}
